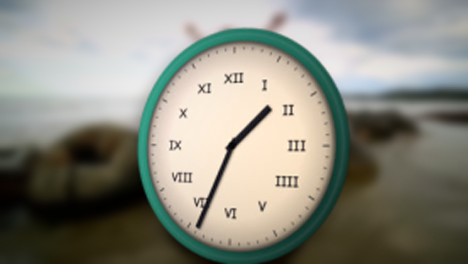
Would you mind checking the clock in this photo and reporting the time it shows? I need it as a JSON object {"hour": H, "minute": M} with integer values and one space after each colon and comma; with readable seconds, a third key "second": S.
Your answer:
{"hour": 1, "minute": 34}
